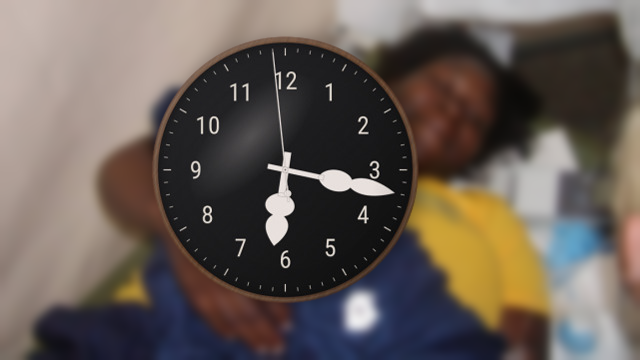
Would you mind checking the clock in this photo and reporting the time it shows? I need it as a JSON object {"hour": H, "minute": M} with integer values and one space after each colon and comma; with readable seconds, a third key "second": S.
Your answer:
{"hour": 6, "minute": 16, "second": 59}
